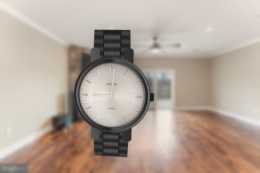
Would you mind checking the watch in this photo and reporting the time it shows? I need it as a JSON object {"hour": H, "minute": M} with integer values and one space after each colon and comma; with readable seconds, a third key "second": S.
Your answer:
{"hour": 9, "minute": 1}
